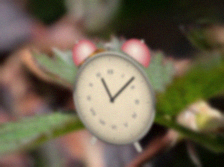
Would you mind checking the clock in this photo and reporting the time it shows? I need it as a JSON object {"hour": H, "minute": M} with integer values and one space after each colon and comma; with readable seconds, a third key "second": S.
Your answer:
{"hour": 11, "minute": 8}
